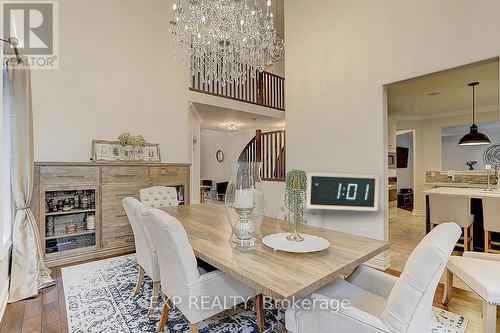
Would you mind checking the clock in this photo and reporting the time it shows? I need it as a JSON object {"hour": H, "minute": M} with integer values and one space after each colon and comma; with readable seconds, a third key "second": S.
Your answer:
{"hour": 1, "minute": 1}
